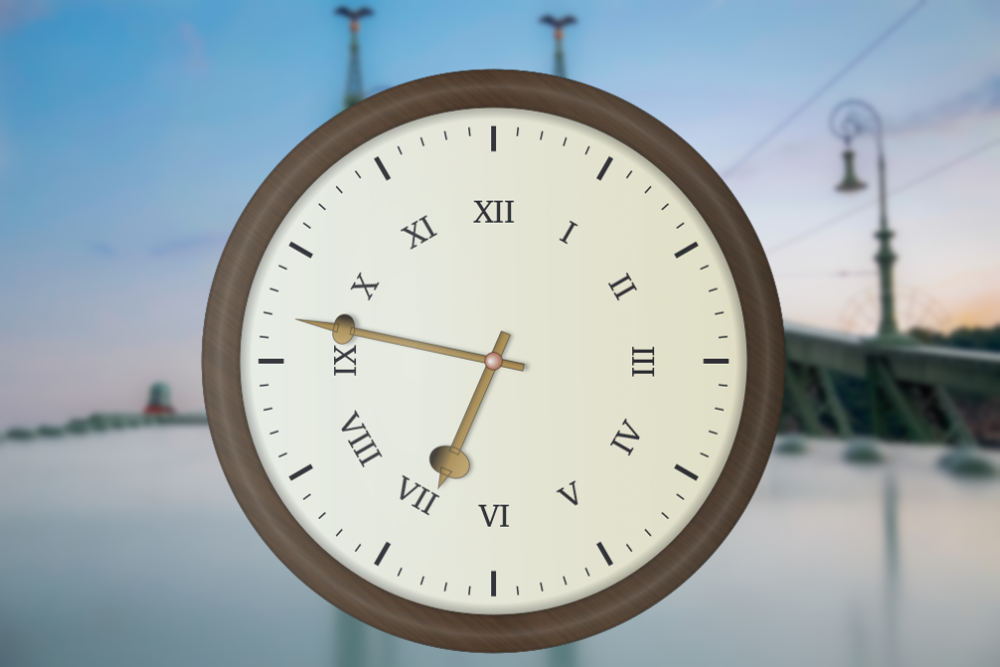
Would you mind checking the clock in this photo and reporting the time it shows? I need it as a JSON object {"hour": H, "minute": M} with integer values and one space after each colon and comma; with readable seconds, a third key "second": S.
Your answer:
{"hour": 6, "minute": 47}
